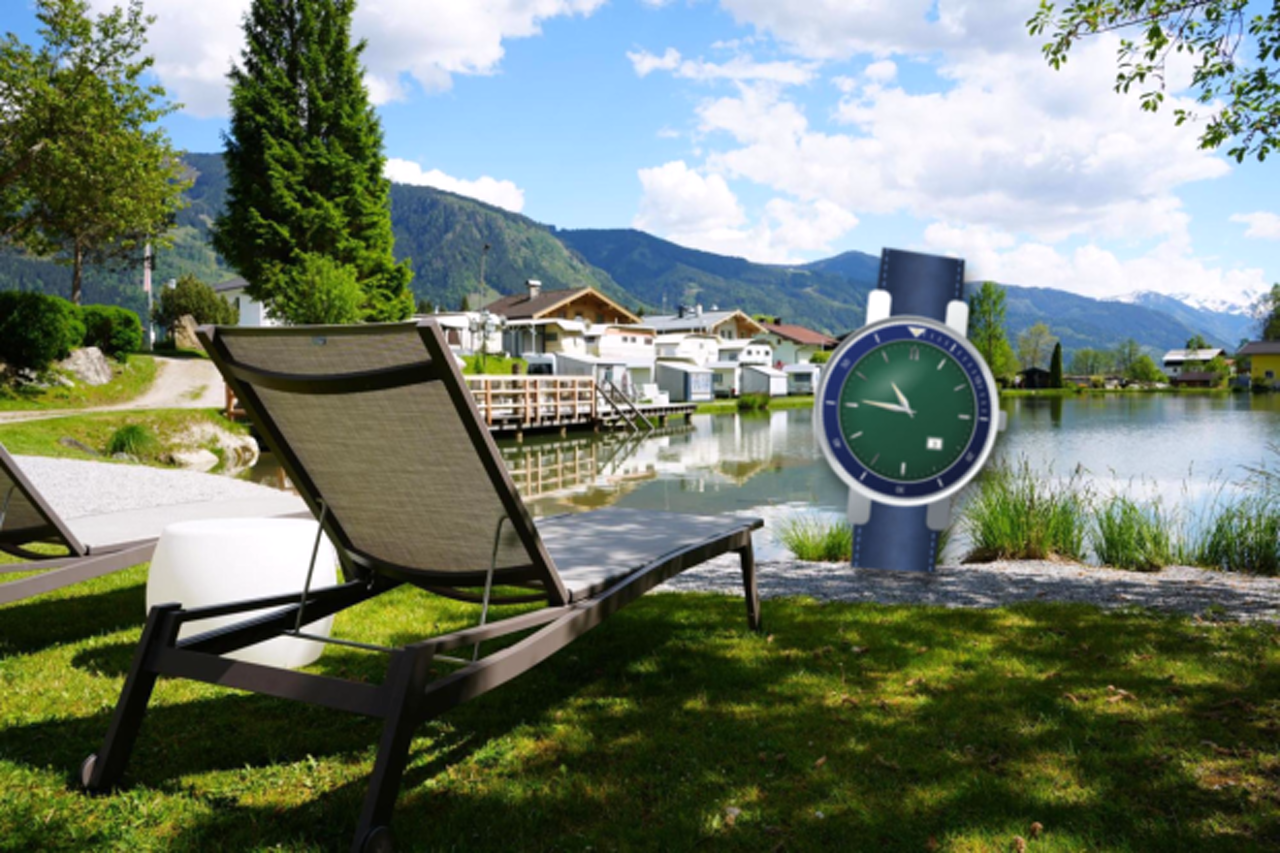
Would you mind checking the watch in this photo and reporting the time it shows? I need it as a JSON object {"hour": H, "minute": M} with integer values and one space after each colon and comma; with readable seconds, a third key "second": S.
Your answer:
{"hour": 10, "minute": 46}
